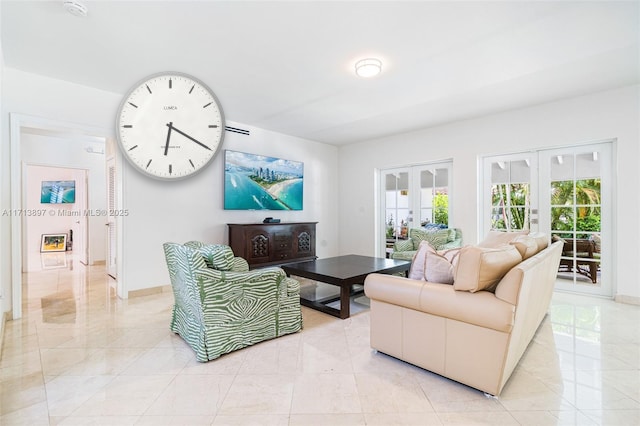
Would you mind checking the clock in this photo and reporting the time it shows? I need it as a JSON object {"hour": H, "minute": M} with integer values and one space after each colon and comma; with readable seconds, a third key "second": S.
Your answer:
{"hour": 6, "minute": 20}
